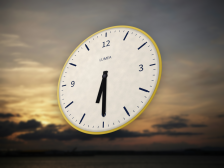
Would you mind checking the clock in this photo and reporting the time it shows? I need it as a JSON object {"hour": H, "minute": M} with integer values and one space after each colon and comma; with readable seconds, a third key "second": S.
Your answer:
{"hour": 6, "minute": 30}
